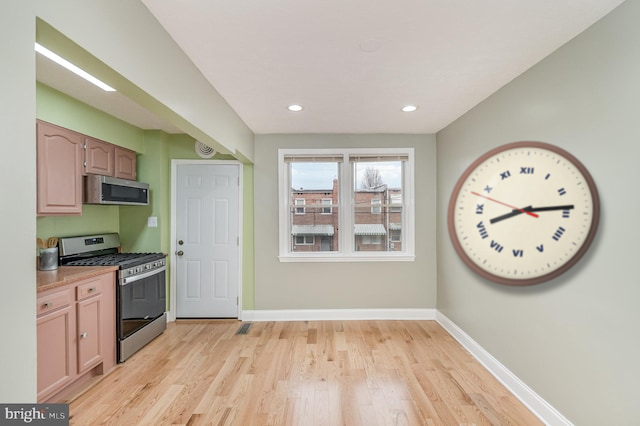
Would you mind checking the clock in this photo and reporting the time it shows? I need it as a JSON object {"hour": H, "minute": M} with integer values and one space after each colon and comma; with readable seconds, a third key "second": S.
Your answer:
{"hour": 8, "minute": 13, "second": 48}
